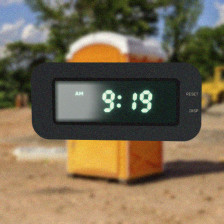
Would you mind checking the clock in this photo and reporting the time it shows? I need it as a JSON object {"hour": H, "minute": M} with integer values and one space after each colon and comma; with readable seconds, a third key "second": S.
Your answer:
{"hour": 9, "minute": 19}
